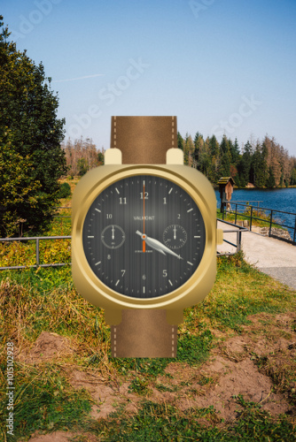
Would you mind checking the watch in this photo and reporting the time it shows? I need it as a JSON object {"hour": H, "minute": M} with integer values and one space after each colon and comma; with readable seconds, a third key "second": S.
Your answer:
{"hour": 4, "minute": 20}
